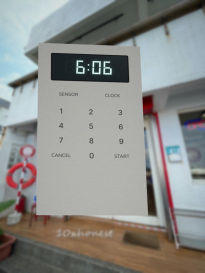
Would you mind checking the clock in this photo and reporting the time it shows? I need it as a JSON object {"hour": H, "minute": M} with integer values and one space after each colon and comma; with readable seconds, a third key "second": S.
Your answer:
{"hour": 6, "minute": 6}
